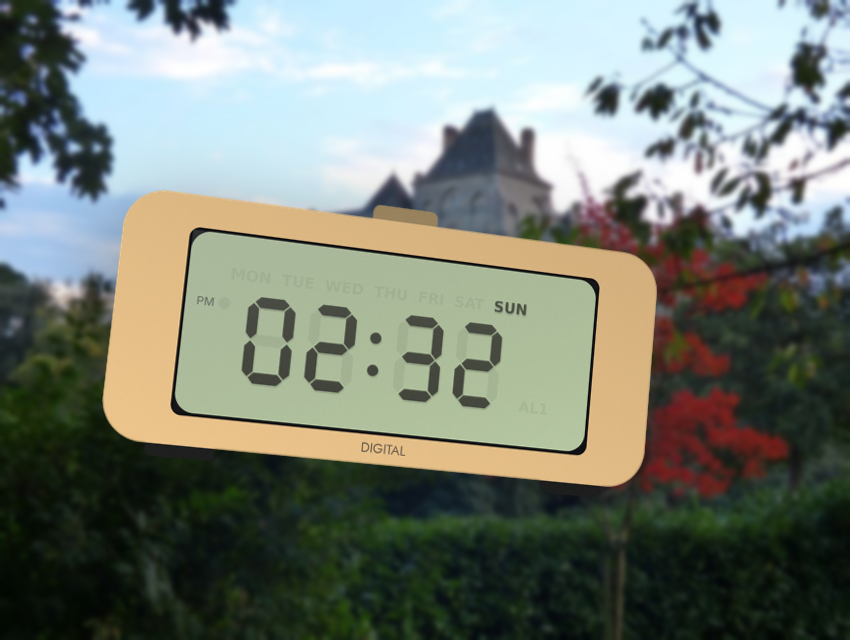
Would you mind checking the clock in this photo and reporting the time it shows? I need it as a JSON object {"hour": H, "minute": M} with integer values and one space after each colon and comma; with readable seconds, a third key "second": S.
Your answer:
{"hour": 2, "minute": 32}
